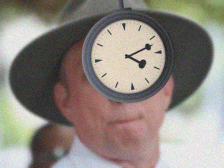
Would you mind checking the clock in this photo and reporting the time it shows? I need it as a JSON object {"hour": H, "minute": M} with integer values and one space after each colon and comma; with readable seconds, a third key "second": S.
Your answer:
{"hour": 4, "minute": 12}
